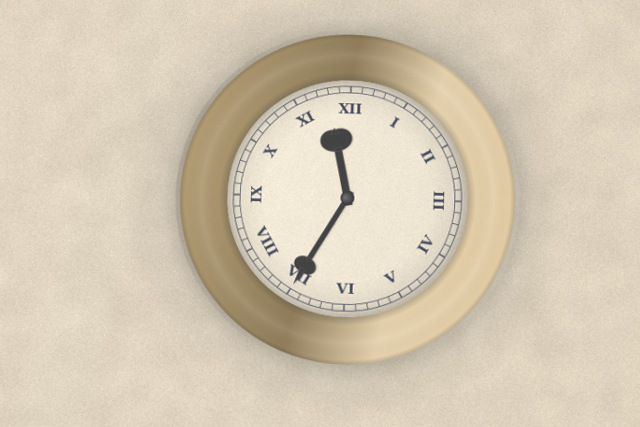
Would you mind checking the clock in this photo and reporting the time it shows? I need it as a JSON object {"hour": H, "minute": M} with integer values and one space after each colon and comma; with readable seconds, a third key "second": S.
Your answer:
{"hour": 11, "minute": 35}
